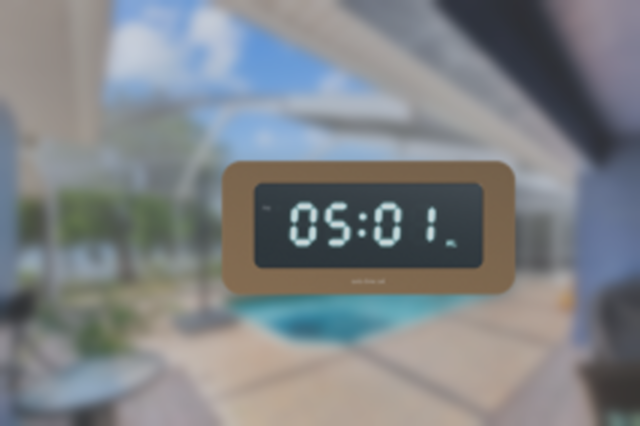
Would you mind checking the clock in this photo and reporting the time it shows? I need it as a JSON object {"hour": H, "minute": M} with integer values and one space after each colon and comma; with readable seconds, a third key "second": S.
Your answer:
{"hour": 5, "minute": 1}
